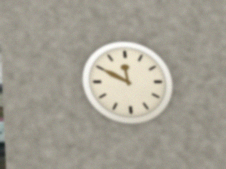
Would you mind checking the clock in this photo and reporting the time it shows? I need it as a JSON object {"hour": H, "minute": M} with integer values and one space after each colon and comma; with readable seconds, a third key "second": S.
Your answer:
{"hour": 11, "minute": 50}
